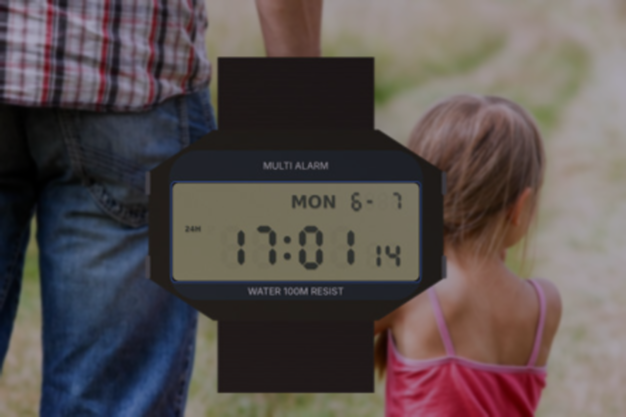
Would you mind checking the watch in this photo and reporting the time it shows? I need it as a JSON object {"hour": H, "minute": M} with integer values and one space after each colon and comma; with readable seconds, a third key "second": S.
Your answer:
{"hour": 17, "minute": 1, "second": 14}
